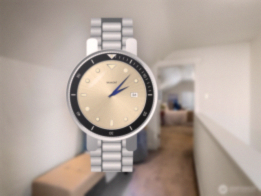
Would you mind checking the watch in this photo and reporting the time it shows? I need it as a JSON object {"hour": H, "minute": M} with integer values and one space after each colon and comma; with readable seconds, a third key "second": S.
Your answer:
{"hour": 2, "minute": 7}
